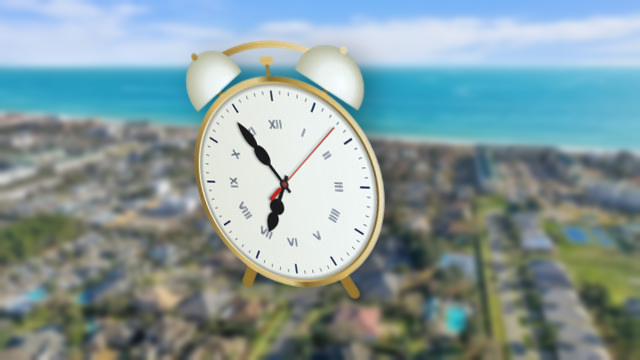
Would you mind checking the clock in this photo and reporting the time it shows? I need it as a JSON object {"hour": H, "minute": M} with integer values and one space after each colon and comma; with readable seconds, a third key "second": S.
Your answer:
{"hour": 6, "minute": 54, "second": 8}
